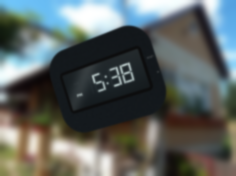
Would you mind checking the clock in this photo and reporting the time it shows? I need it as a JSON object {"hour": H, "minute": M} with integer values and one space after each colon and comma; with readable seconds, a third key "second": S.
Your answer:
{"hour": 5, "minute": 38}
